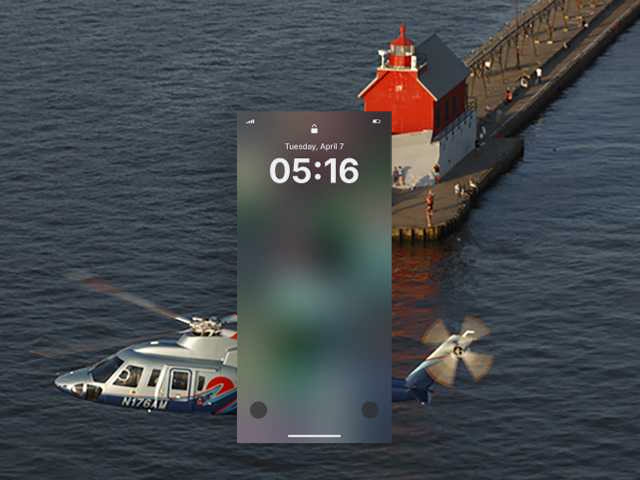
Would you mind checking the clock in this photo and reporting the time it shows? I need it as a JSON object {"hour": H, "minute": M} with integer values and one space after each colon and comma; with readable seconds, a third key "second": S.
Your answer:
{"hour": 5, "minute": 16}
